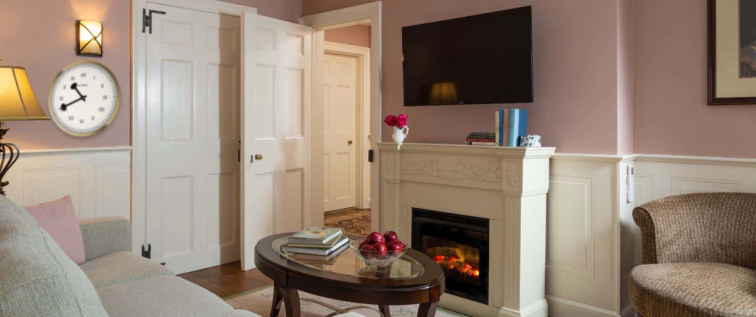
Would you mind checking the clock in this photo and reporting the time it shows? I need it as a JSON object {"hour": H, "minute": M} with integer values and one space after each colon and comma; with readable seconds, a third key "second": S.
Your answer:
{"hour": 10, "minute": 41}
